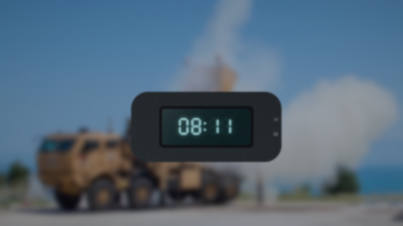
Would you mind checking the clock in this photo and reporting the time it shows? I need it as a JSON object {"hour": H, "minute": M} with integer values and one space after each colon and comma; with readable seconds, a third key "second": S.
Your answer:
{"hour": 8, "minute": 11}
